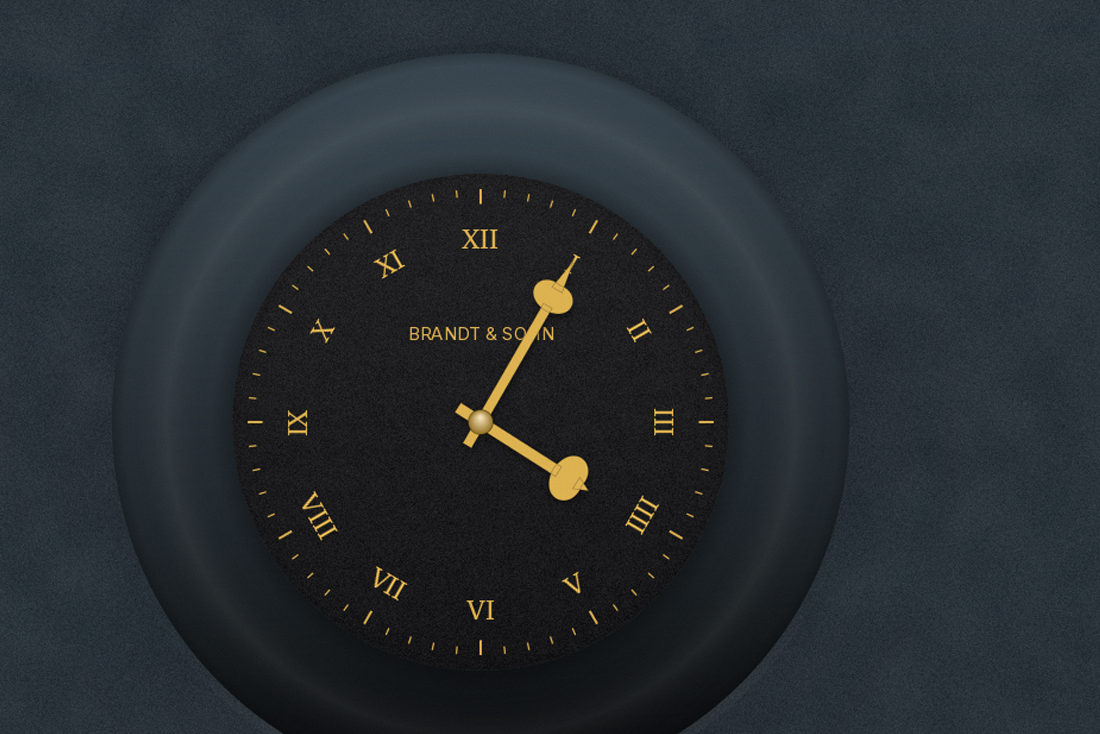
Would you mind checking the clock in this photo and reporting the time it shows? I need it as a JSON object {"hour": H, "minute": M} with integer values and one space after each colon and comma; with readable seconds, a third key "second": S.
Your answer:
{"hour": 4, "minute": 5}
